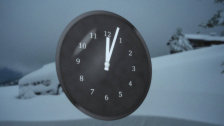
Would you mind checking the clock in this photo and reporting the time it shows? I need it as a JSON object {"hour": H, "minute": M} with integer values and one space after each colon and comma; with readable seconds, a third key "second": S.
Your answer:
{"hour": 12, "minute": 3}
